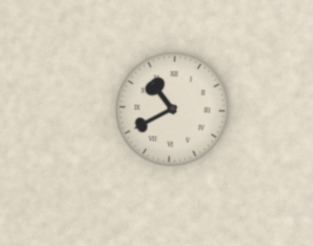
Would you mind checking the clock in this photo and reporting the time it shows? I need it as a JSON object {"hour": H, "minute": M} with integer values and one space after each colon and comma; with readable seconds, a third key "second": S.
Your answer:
{"hour": 10, "minute": 40}
